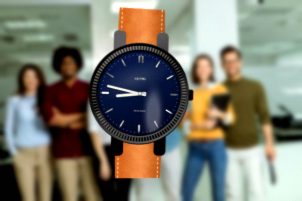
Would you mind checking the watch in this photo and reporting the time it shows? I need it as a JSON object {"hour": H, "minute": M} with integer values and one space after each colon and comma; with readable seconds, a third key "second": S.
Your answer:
{"hour": 8, "minute": 47}
